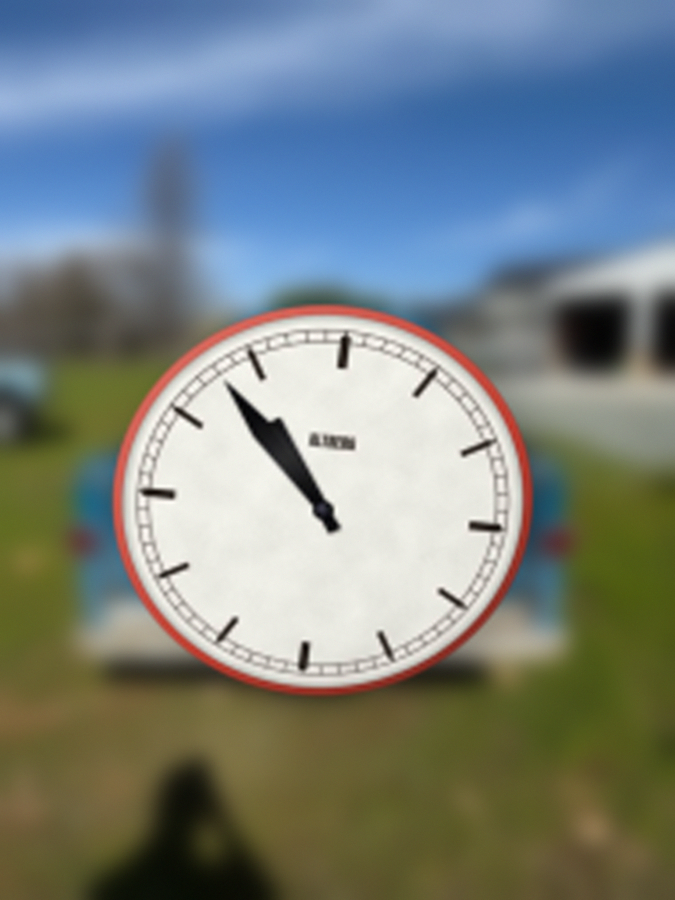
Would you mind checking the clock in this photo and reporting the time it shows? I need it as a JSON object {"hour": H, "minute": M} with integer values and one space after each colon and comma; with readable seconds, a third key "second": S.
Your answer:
{"hour": 10, "minute": 53}
